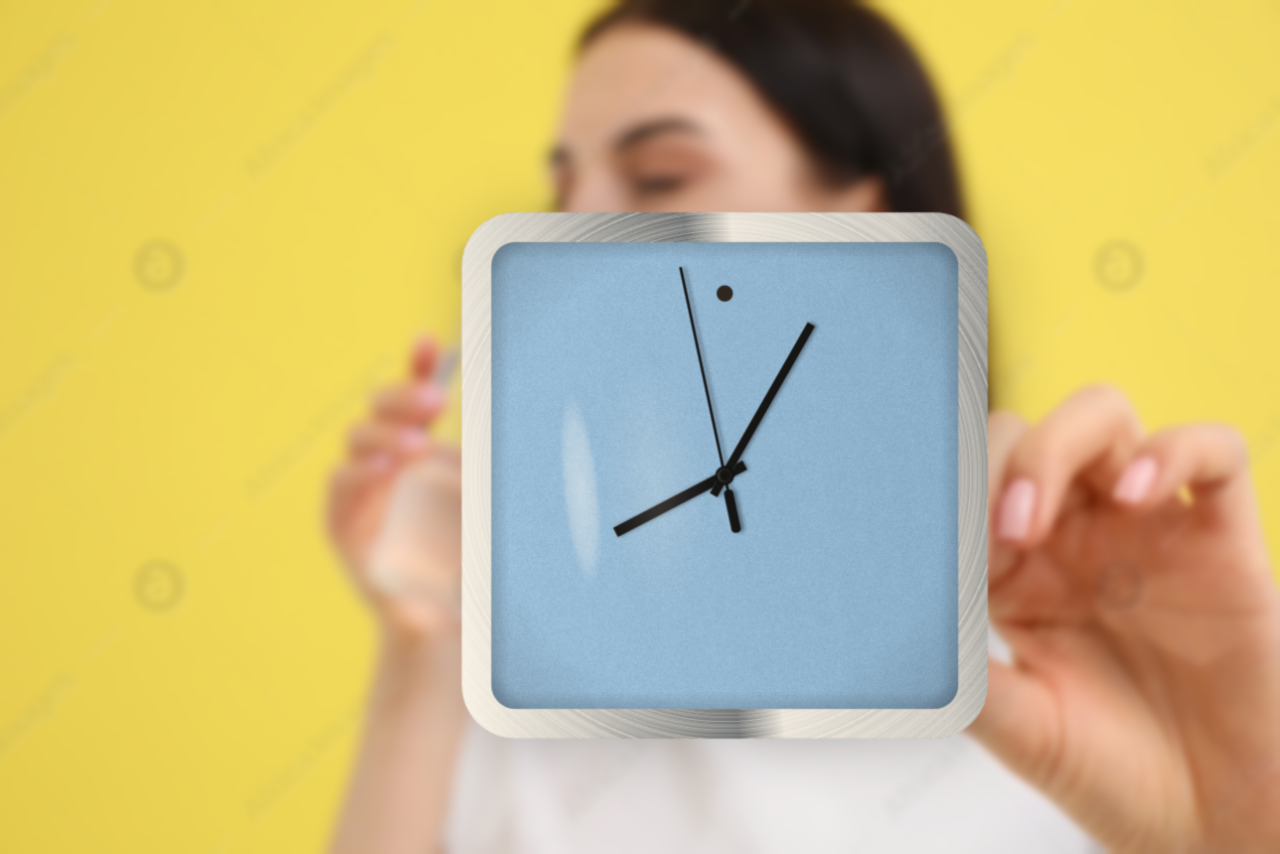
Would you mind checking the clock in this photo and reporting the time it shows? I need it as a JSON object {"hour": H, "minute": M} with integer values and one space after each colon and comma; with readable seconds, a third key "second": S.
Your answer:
{"hour": 8, "minute": 4, "second": 58}
